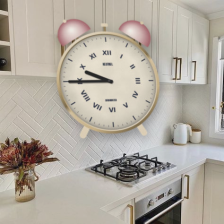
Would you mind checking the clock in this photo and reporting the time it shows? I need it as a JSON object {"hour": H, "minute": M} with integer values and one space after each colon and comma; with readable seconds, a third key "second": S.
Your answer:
{"hour": 9, "minute": 45}
